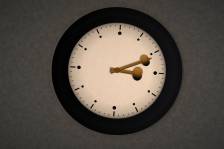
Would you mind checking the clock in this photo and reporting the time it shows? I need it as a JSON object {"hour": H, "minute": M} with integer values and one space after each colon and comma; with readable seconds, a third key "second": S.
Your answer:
{"hour": 3, "minute": 11}
